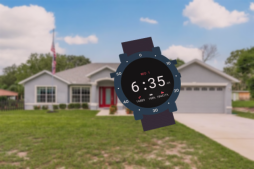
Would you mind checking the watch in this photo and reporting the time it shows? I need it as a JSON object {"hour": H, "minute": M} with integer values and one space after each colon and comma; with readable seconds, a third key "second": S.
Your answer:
{"hour": 6, "minute": 35}
